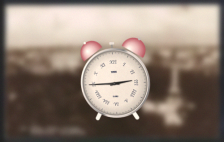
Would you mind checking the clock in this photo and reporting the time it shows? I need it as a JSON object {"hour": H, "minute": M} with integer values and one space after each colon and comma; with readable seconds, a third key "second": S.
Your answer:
{"hour": 2, "minute": 45}
